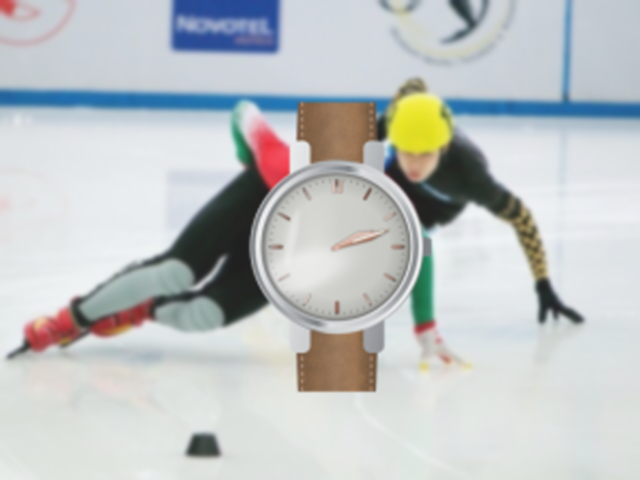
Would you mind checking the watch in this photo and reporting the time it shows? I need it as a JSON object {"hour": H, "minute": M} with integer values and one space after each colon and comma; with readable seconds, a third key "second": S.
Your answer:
{"hour": 2, "minute": 12}
